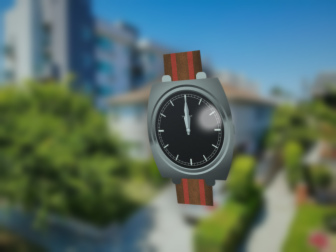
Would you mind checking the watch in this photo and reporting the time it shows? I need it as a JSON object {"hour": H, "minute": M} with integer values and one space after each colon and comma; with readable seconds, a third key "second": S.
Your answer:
{"hour": 12, "minute": 0}
